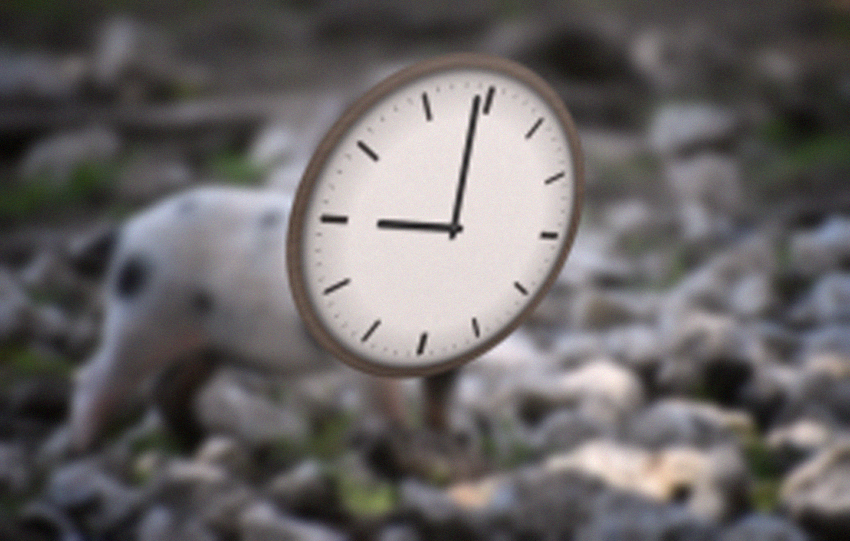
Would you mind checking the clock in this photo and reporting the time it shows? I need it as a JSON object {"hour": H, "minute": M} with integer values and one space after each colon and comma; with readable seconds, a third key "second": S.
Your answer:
{"hour": 8, "minute": 59}
